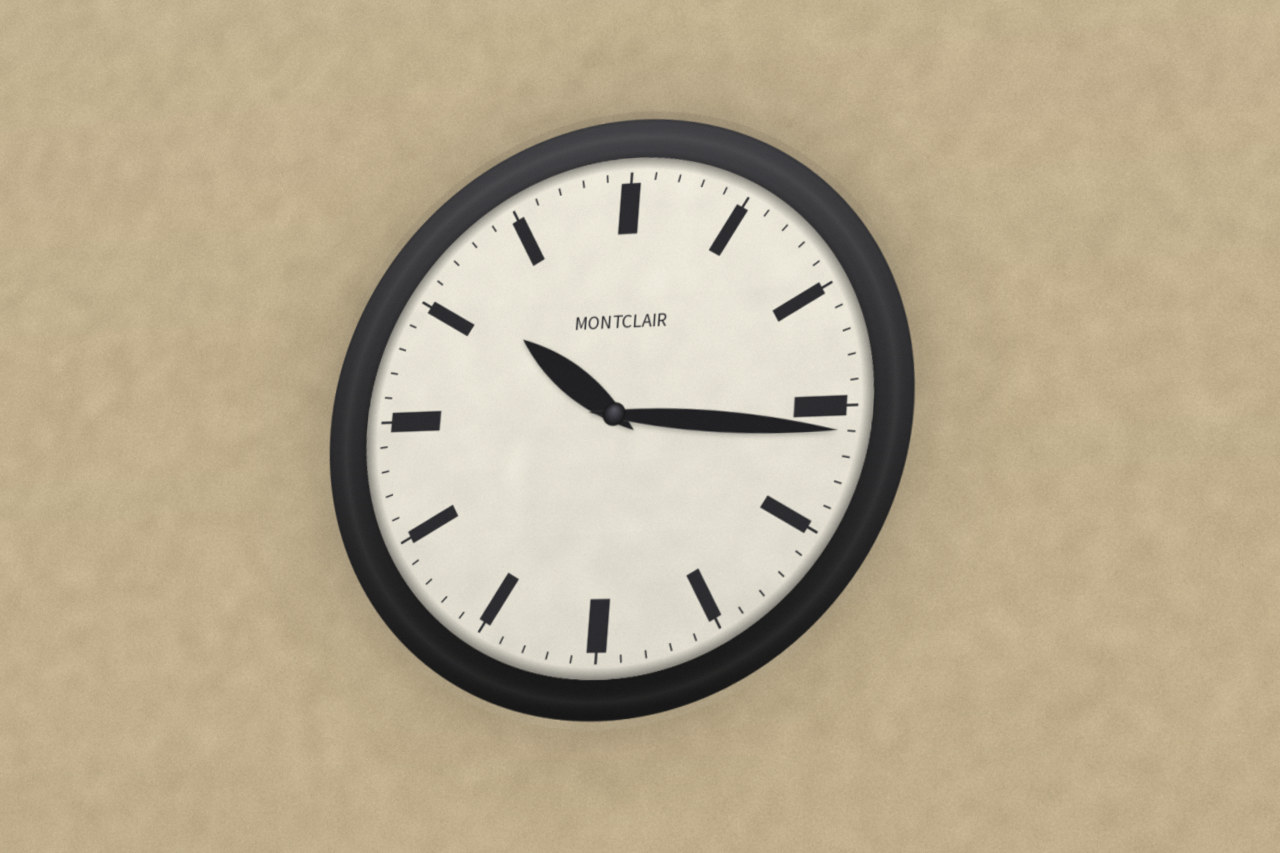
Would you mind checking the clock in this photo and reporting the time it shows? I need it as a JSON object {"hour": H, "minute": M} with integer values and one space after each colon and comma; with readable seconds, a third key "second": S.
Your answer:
{"hour": 10, "minute": 16}
